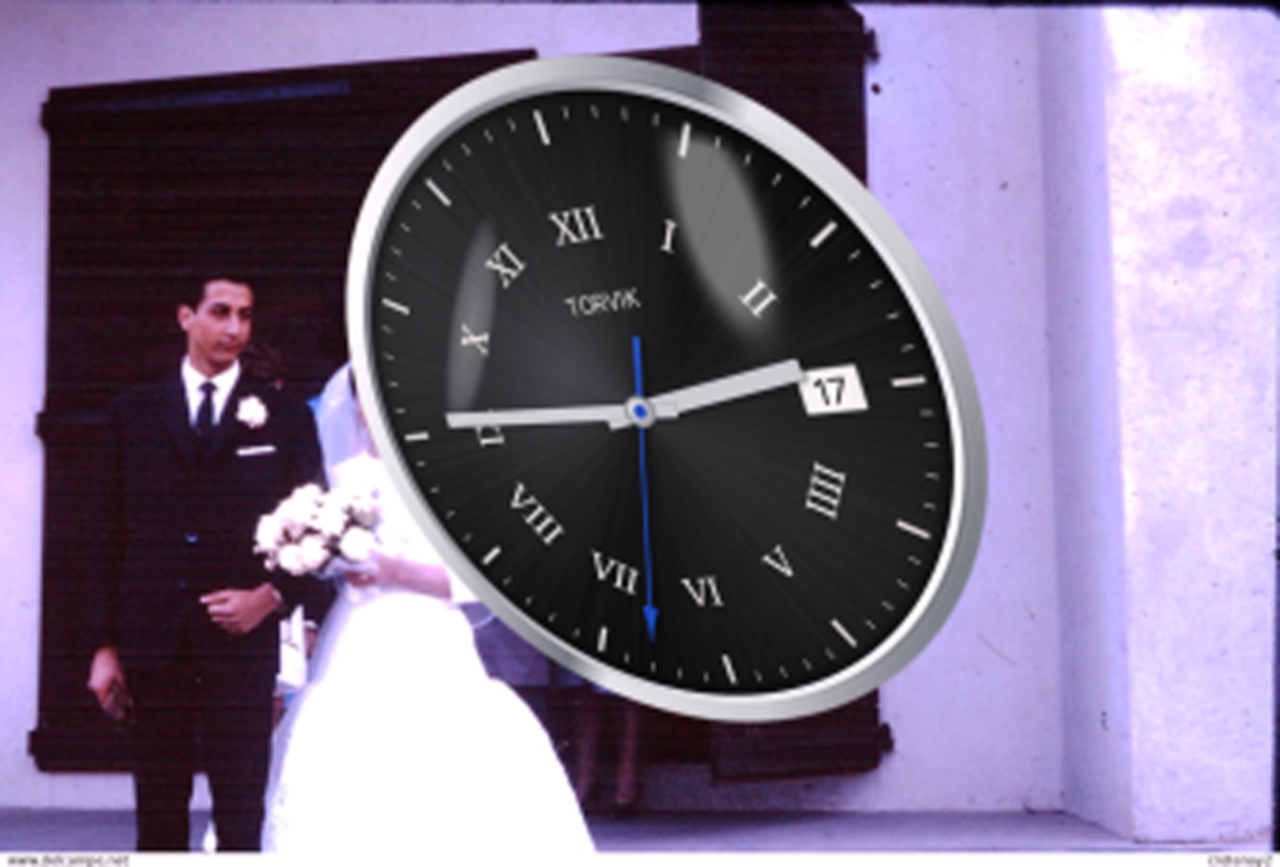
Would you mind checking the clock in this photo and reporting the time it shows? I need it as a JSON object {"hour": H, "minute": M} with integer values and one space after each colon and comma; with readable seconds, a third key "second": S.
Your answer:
{"hour": 2, "minute": 45, "second": 33}
